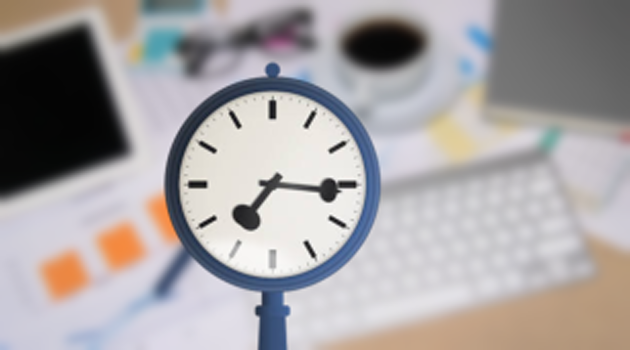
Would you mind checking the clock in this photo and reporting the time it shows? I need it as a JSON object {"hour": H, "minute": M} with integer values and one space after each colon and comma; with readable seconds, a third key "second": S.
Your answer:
{"hour": 7, "minute": 16}
